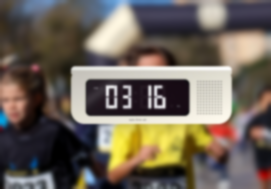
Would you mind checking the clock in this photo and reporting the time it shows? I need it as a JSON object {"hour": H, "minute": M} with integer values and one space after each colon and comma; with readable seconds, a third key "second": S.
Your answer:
{"hour": 3, "minute": 16}
